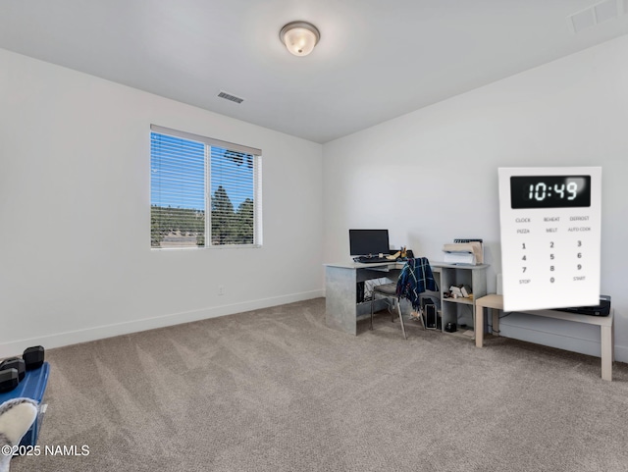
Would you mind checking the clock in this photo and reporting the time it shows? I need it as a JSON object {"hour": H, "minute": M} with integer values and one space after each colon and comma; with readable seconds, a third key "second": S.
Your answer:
{"hour": 10, "minute": 49}
